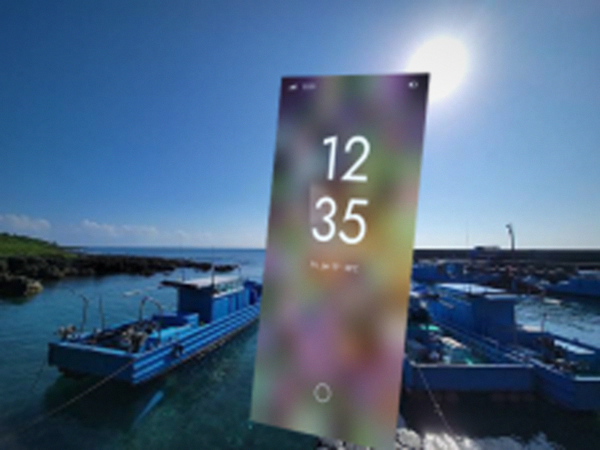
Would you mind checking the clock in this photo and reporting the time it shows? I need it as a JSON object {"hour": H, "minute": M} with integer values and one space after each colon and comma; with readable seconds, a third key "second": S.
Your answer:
{"hour": 12, "minute": 35}
